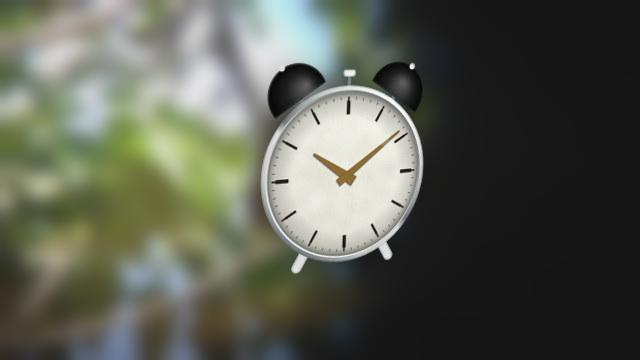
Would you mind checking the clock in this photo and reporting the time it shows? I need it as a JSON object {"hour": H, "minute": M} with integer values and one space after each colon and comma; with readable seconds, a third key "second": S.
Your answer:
{"hour": 10, "minute": 9}
